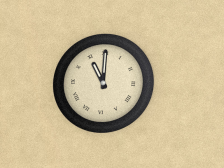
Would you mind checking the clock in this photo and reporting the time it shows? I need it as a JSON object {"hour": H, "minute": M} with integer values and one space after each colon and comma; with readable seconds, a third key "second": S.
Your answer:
{"hour": 11, "minute": 0}
